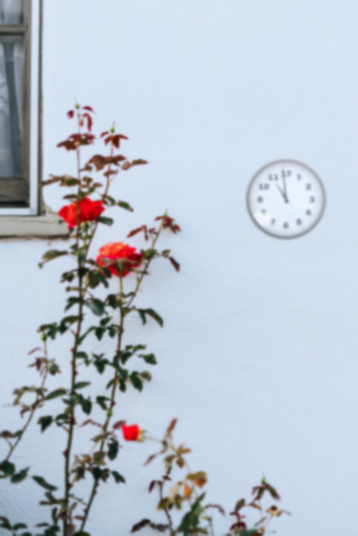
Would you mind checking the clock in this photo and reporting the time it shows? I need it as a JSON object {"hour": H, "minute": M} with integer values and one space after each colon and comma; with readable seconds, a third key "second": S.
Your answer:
{"hour": 10, "minute": 59}
